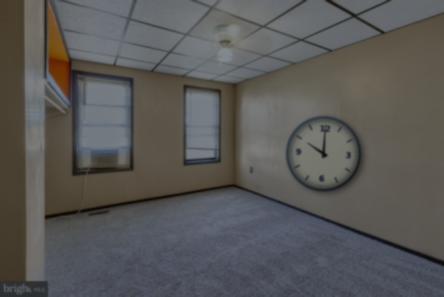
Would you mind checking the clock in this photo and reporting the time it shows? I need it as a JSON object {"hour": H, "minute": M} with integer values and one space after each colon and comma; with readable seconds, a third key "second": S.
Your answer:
{"hour": 10, "minute": 0}
